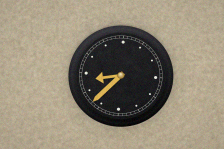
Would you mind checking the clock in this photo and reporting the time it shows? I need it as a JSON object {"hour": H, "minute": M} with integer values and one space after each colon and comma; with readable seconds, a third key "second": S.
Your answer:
{"hour": 8, "minute": 37}
